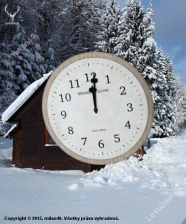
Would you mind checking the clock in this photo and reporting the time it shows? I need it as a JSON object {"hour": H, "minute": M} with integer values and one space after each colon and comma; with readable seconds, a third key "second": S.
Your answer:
{"hour": 12, "minute": 1}
